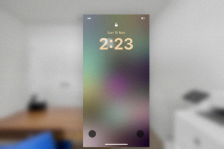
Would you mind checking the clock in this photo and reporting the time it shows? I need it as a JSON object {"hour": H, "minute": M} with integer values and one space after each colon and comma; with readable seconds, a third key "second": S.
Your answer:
{"hour": 2, "minute": 23}
